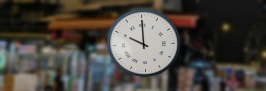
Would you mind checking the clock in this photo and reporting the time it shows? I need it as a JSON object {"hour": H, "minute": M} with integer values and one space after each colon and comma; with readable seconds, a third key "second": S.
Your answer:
{"hour": 10, "minute": 0}
